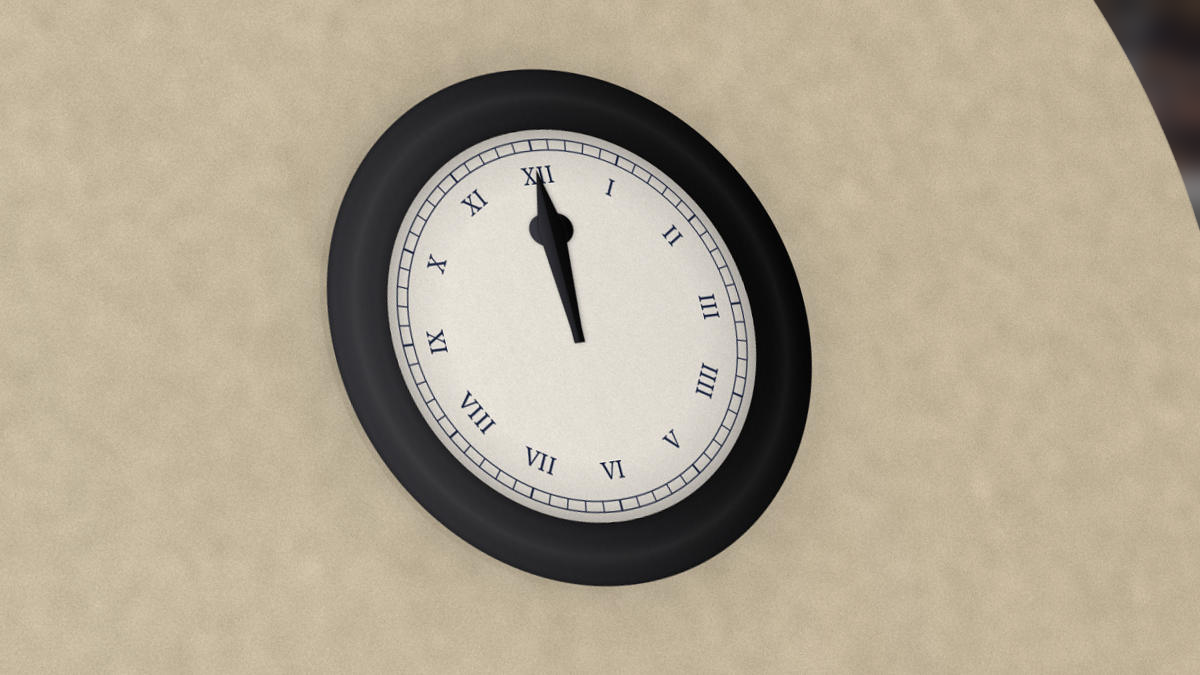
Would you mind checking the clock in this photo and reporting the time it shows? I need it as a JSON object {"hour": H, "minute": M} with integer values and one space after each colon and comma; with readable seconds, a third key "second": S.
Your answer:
{"hour": 12, "minute": 0}
